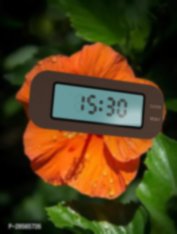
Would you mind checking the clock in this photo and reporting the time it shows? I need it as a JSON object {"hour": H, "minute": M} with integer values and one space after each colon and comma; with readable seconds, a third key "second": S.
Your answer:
{"hour": 15, "minute": 30}
